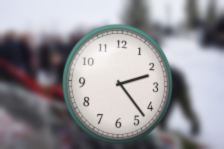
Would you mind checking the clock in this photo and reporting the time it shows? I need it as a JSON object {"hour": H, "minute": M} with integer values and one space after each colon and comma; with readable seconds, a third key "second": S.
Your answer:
{"hour": 2, "minute": 23}
